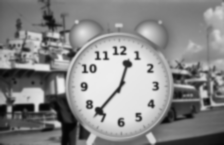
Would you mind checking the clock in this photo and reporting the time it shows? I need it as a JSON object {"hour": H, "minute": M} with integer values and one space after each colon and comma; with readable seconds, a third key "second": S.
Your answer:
{"hour": 12, "minute": 37}
